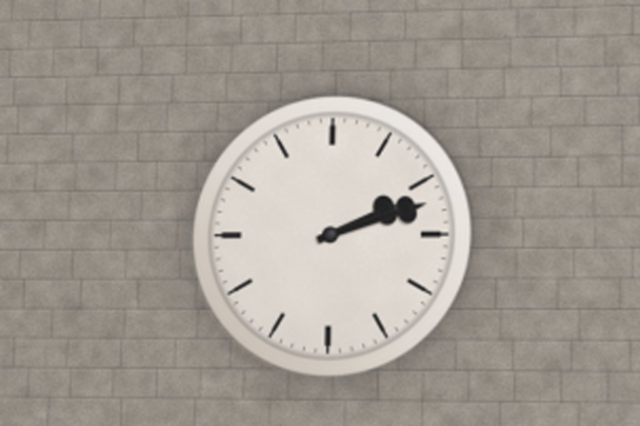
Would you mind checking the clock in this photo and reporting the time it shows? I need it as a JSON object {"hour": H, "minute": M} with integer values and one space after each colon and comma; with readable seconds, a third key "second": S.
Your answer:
{"hour": 2, "minute": 12}
